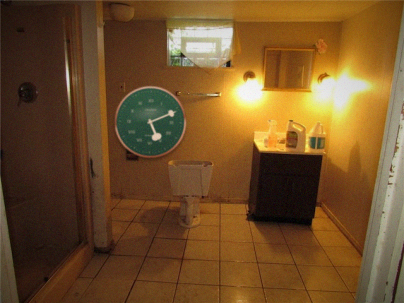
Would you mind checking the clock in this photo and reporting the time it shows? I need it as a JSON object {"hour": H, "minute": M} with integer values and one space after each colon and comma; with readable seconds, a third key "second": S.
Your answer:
{"hour": 5, "minute": 11}
